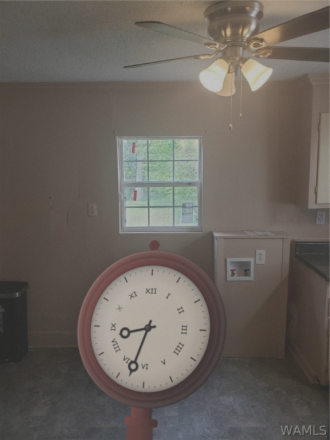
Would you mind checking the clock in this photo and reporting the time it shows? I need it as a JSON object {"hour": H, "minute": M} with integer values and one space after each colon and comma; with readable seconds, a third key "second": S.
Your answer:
{"hour": 8, "minute": 33}
